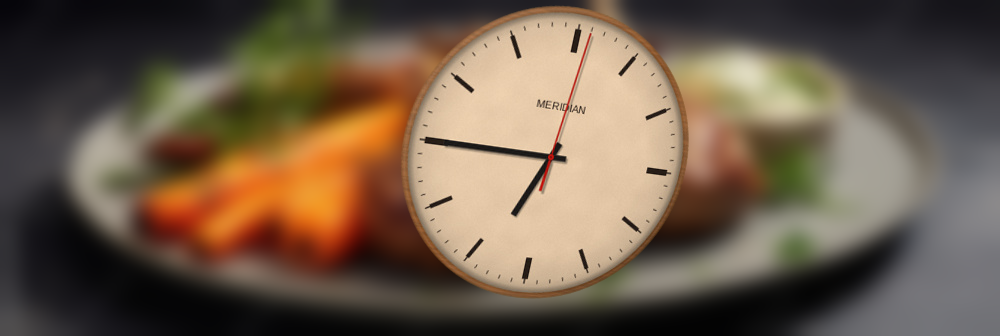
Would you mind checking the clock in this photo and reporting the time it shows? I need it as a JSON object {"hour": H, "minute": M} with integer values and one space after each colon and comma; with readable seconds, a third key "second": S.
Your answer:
{"hour": 6, "minute": 45, "second": 1}
